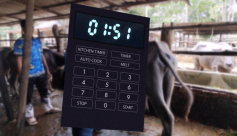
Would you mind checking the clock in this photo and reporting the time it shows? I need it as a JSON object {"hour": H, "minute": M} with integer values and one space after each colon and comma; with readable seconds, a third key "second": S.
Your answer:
{"hour": 1, "minute": 51}
